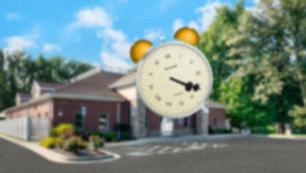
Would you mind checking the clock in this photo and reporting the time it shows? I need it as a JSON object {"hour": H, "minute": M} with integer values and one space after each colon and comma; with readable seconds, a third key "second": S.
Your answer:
{"hour": 4, "minute": 21}
